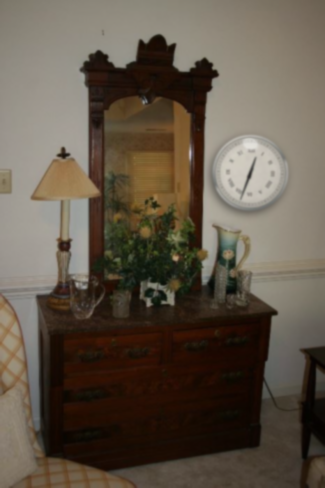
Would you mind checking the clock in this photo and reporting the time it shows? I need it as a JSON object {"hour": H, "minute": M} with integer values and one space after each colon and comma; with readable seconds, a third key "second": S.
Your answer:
{"hour": 12, "minute": 33}
